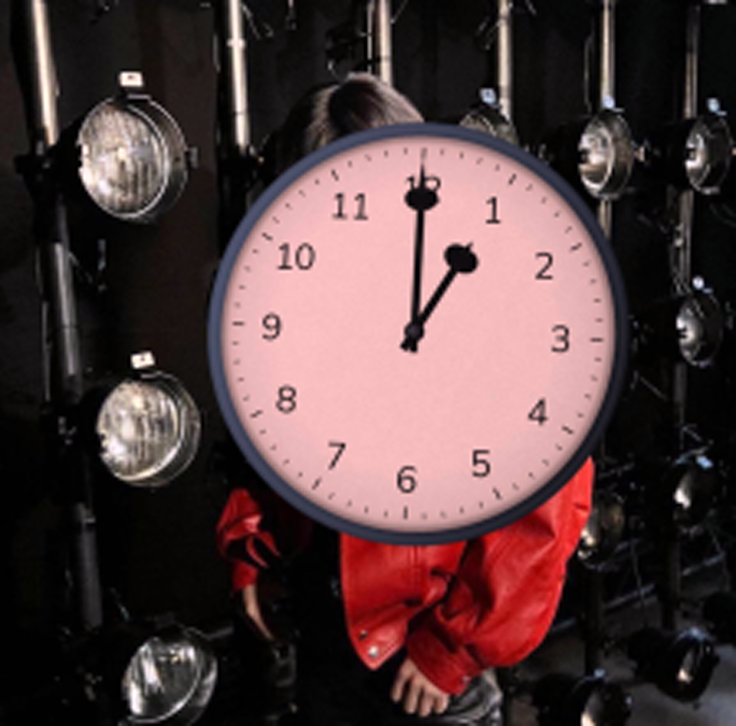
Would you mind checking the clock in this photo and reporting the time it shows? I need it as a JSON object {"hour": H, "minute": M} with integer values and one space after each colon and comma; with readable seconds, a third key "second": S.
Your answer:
{"hour": 1, "minute": 0}
